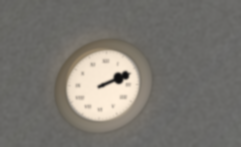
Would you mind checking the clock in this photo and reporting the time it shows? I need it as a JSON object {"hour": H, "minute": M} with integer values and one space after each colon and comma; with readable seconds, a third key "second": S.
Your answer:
{"hour": 2, "minute": 11}
